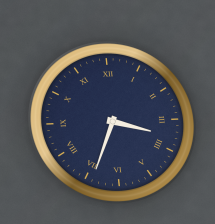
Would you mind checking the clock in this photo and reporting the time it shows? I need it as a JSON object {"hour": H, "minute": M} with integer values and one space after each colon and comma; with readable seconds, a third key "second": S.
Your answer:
{"hour": 3, "minute": 34}
